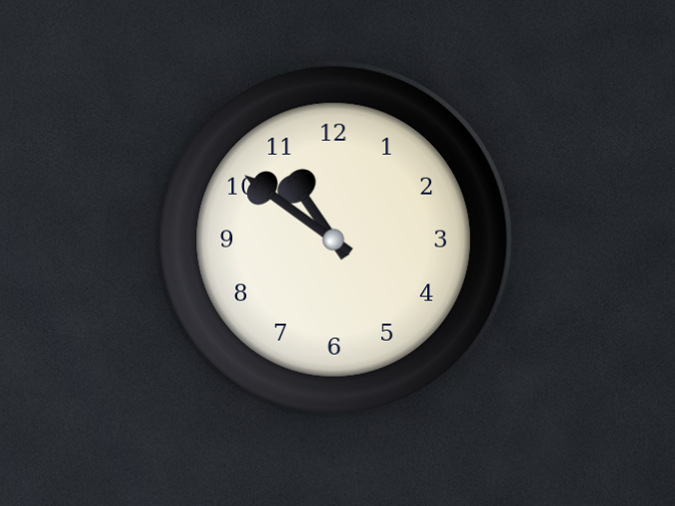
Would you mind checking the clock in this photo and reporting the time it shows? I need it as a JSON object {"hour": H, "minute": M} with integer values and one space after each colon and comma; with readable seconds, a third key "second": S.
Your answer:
{"hour": 10, "minute": 51}
